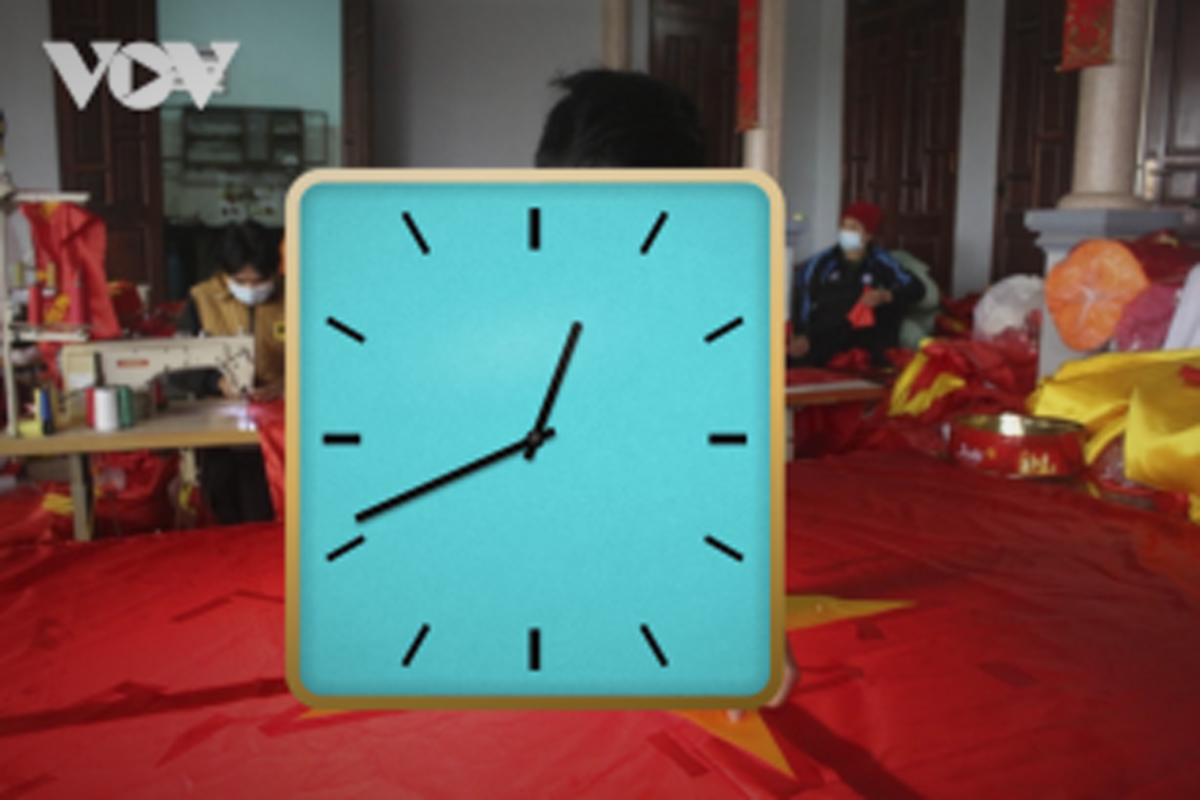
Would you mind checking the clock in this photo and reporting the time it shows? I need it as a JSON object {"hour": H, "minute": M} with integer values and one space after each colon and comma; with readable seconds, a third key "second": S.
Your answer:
{"hour": 12, "minute": 41}
